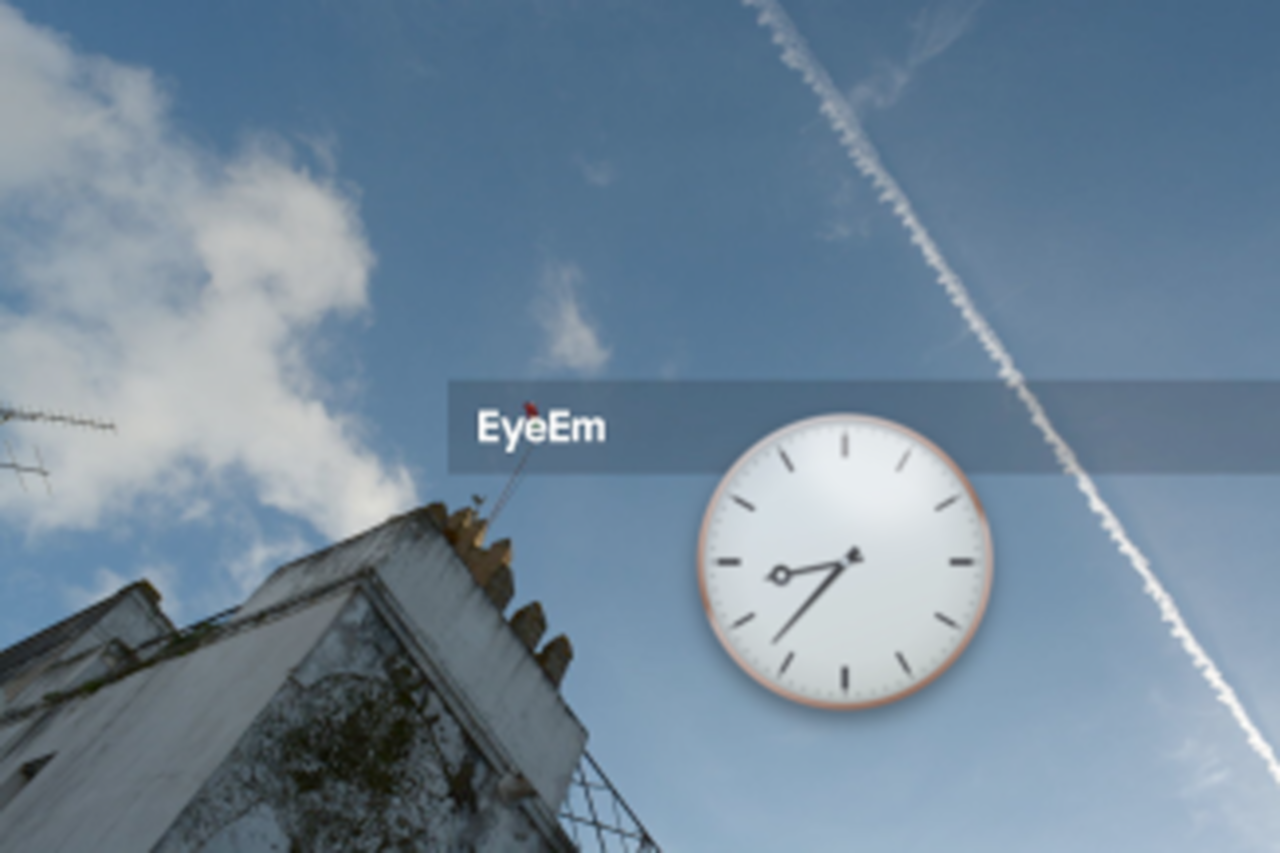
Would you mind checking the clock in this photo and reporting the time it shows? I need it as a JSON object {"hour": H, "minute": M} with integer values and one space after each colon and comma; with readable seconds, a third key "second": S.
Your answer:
{"hour": 8, "minute": 37}
